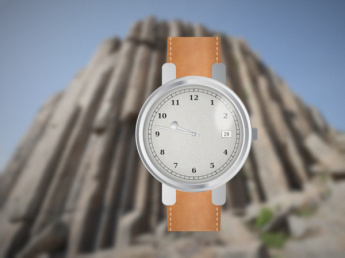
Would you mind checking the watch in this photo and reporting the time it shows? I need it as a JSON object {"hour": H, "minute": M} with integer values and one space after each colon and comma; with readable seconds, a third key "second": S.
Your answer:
{"hour": 9, "minute": 47}
